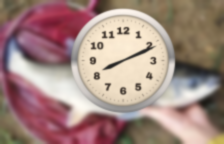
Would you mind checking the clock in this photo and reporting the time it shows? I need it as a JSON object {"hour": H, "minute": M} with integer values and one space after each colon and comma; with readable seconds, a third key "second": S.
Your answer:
{"hour": 8, "minute": 11}
